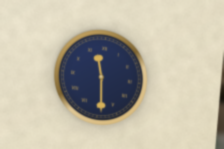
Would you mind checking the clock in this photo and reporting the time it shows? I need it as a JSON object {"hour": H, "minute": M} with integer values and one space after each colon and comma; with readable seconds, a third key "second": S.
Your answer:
{"hour": 11, "minute": 29}
